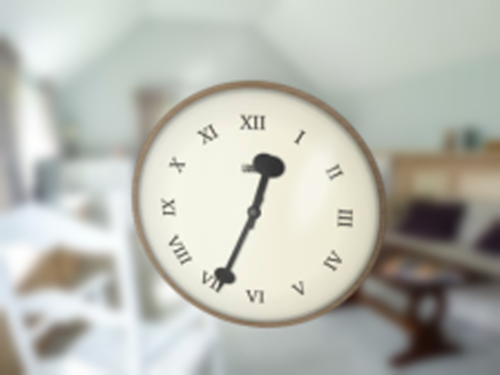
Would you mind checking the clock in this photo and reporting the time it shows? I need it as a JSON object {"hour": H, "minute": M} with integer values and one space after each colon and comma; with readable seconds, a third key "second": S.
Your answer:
{"hour": 12, "minute": 34}
